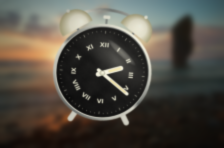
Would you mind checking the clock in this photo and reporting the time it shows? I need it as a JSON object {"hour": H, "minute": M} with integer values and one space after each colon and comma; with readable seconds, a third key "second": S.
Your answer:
{"hour": 2, "minute": 21}
